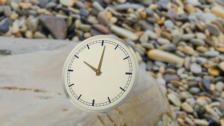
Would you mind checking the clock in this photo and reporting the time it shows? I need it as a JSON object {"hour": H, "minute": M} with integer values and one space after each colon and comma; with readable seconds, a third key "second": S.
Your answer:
{"hour": 10, "minute": 1}
